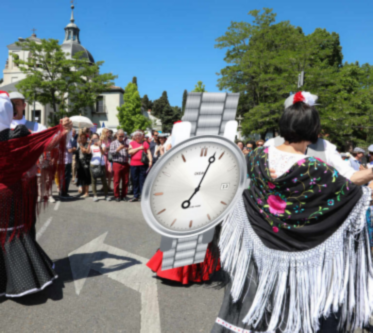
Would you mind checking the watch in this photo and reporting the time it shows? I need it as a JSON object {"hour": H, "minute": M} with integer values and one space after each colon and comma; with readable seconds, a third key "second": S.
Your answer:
{"hour": 7, "minute": 3}
